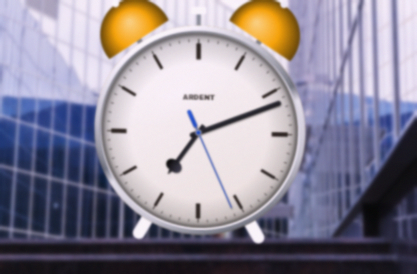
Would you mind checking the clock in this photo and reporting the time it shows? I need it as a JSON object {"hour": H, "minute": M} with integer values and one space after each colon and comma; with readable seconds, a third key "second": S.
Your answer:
{"hour": 7, "minute": 11, "second": 26}
